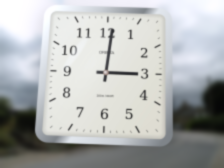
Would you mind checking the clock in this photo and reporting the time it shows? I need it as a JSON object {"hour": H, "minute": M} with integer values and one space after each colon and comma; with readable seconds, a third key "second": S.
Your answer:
{"hour": 3, "minute": 1}
